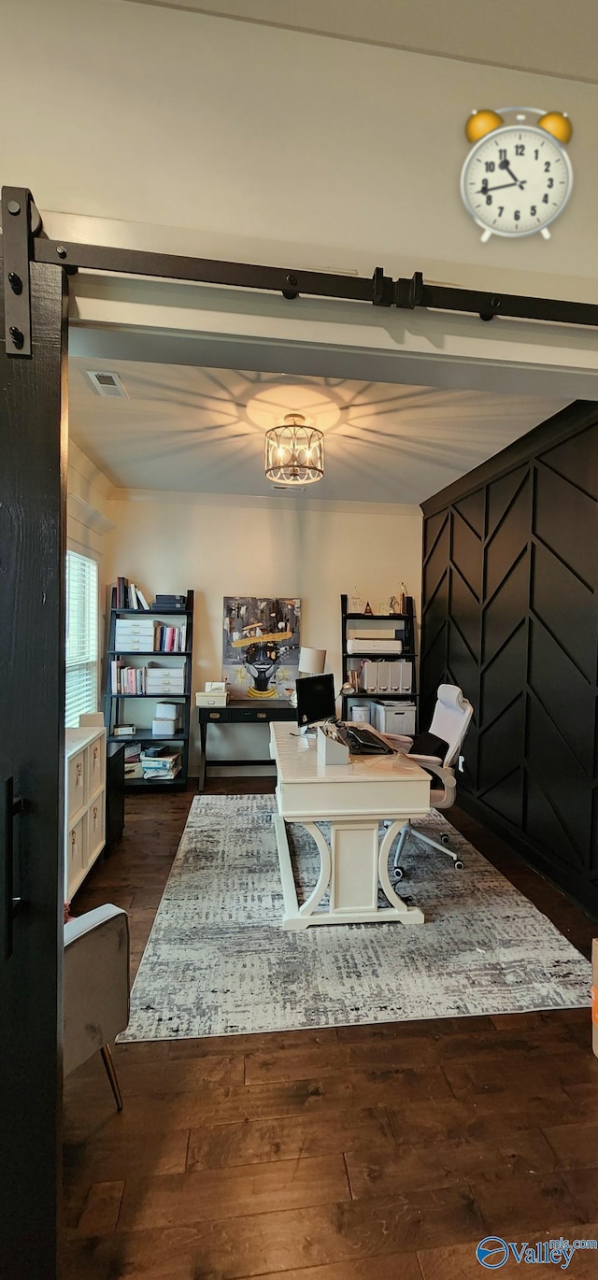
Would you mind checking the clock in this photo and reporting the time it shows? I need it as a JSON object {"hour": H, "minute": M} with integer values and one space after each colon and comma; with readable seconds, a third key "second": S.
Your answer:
{"hour": 10, "minute": 43}
